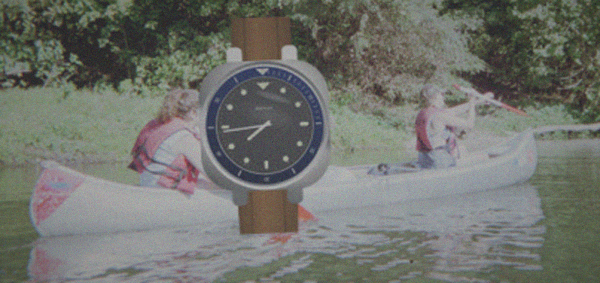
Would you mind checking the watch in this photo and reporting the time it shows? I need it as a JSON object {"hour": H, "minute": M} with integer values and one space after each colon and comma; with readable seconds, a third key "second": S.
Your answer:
{"hour": 7, "minute": 44}
